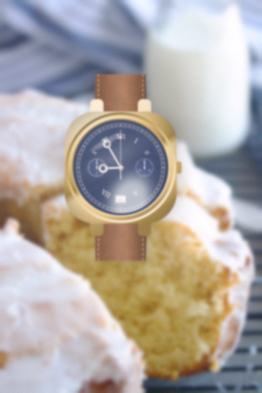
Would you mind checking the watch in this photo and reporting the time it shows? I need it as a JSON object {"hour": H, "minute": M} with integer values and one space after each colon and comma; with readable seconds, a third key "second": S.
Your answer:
{"hour": 8, "minute": 55}
